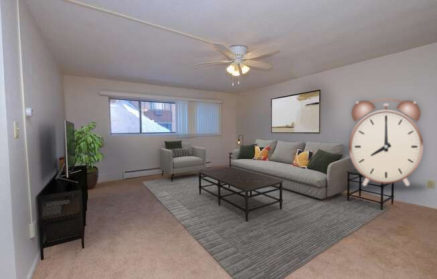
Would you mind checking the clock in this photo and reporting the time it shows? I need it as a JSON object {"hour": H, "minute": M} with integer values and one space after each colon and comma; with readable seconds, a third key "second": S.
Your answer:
{"hour": 8, "minute": 0}
